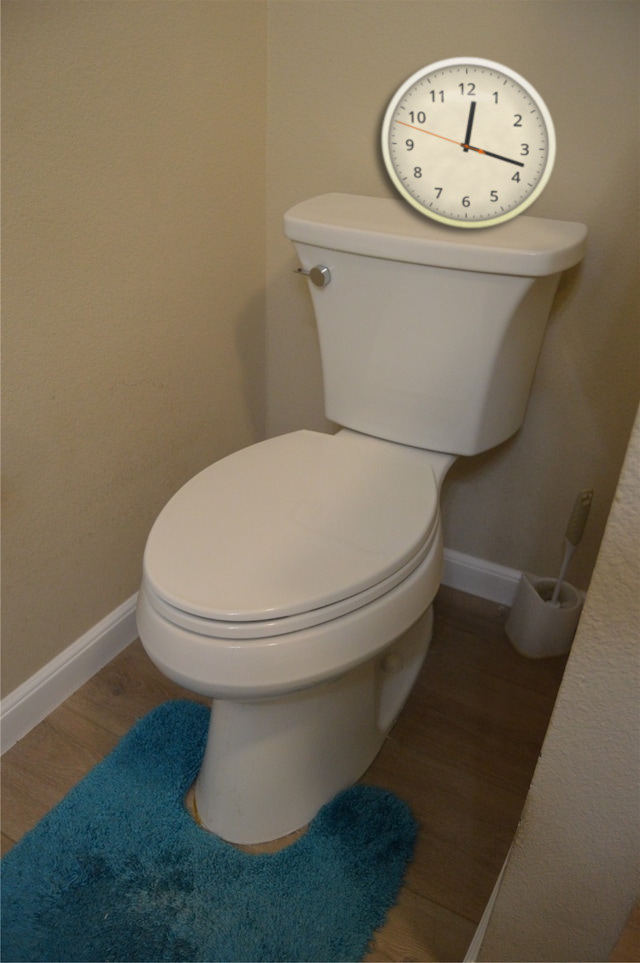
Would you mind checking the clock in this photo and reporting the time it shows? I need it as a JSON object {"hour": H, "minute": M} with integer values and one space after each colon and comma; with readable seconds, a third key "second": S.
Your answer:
{"hour": 12, "minute": 17, "second": 48}
